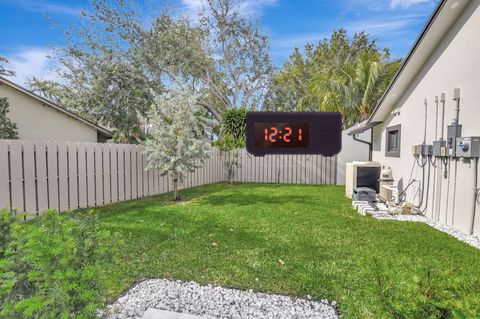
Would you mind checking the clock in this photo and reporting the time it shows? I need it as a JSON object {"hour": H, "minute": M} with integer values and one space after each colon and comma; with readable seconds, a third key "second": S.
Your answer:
{"hour": 12, "minute": 21}
